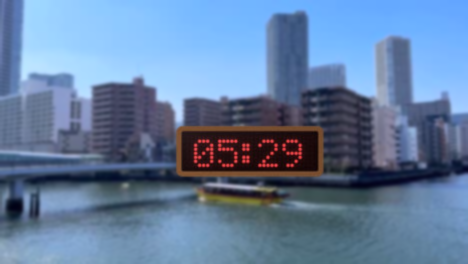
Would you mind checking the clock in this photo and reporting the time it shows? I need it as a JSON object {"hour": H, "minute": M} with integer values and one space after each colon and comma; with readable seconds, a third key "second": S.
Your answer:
{"hour": 5, "minute": 29}
